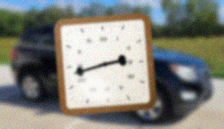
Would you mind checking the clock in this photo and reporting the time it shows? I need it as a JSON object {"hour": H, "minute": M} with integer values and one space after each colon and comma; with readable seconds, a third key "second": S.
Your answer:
{"hour": 2, "minute": 43}
